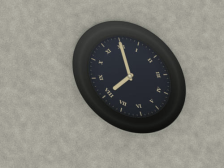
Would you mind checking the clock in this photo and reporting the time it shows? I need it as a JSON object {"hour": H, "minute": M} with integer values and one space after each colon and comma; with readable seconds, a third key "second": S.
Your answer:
{"hour": 8, "minute": 0}
